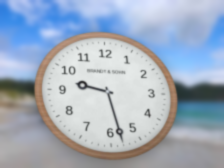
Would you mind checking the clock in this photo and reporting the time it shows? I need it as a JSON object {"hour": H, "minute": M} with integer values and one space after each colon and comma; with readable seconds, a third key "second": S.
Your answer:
{"hour": 9, "minute": 28}
